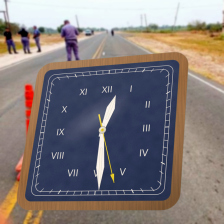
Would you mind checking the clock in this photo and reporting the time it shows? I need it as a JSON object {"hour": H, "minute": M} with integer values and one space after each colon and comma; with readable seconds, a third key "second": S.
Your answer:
{"hour": 12, "minute": 29, "second": 27}
